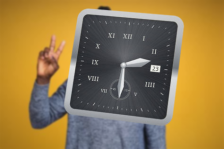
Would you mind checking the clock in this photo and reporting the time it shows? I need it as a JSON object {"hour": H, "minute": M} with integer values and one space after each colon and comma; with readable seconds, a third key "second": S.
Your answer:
{"hour": 2, "minute": 30}
